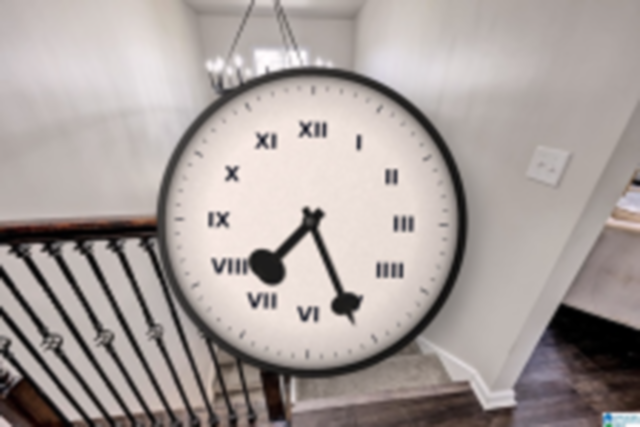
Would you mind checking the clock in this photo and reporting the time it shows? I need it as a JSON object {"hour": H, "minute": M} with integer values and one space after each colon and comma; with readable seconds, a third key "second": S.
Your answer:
{"hour": 7, "minute": 26}
